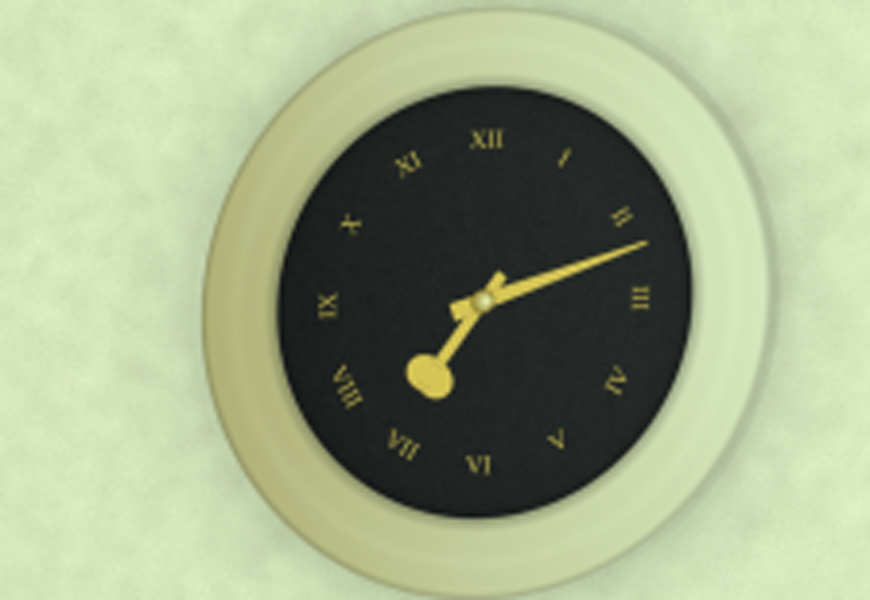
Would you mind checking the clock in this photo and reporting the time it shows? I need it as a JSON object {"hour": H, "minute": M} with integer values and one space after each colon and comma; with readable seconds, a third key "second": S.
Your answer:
{"hour": 7, "minute": 12}
